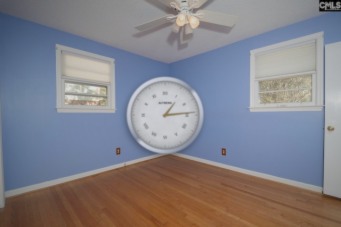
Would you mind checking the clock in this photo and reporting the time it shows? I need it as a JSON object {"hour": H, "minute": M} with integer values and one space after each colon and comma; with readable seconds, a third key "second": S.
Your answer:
{"hour": 1, "minute": 14}
